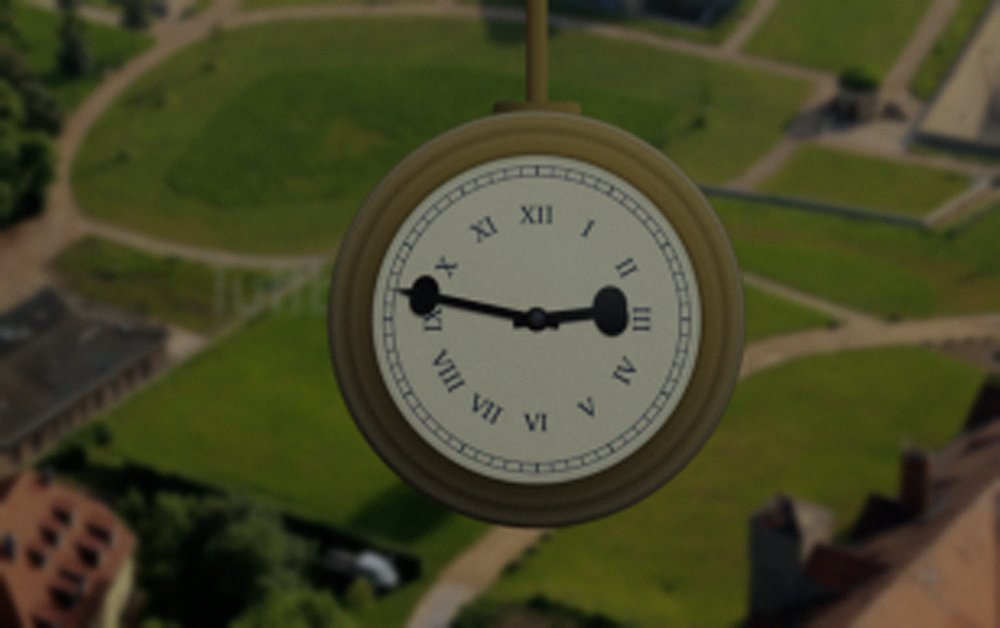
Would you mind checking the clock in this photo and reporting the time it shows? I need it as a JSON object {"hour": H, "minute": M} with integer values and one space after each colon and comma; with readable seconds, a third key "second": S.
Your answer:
{"hour": 2, "minute": 47}
